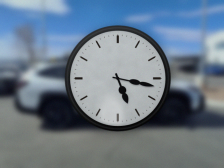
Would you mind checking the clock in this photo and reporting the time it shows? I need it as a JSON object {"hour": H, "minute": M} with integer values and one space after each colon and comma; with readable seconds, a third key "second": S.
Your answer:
{"hour": 5, "minute": 17}
